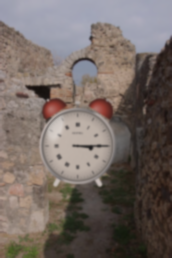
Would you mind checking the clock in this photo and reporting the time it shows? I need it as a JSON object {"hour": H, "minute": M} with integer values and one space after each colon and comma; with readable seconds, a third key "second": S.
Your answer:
{"hour": 3, "minute": 15}
